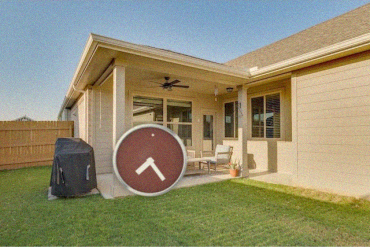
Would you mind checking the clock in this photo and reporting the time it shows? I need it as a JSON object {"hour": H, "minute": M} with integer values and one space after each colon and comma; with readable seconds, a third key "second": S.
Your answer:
{"hour": 7, "minute": 23}
